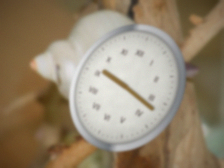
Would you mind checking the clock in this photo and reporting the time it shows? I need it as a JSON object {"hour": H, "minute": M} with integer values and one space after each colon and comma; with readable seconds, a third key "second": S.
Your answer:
{"hour": 9, "minute": 17}
